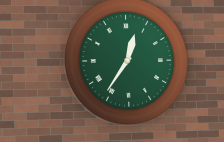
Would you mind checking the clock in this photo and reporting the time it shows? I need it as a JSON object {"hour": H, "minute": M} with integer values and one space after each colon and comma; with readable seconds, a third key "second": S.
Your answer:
{"hour": 12, "minute": 36}
